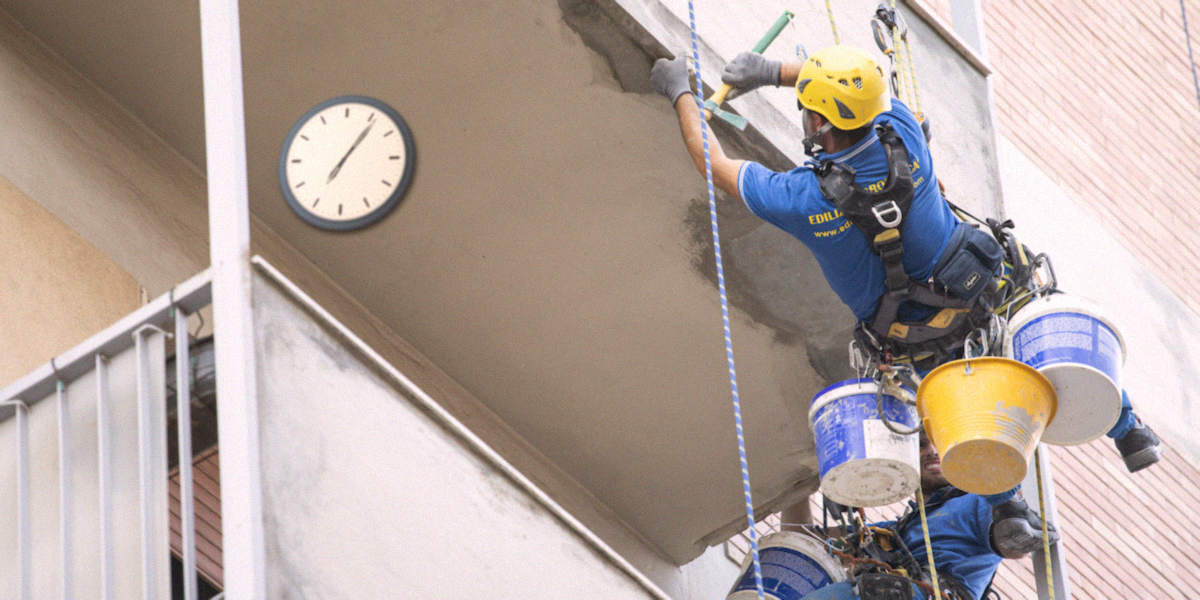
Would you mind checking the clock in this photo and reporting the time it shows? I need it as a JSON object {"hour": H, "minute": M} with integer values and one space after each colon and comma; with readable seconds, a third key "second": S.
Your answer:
{"hour": 7, "minute": 6}
